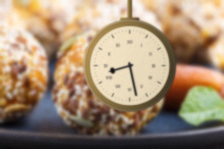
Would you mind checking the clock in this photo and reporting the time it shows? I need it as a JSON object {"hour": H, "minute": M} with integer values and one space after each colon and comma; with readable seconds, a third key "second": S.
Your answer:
{"hour": 8, "minute": 28}
